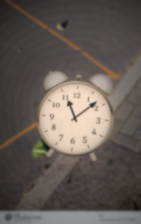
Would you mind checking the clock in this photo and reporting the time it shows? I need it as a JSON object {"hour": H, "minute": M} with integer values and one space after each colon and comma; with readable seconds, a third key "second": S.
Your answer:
{"hour": 11, "minute": 8}
